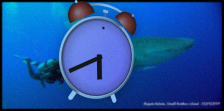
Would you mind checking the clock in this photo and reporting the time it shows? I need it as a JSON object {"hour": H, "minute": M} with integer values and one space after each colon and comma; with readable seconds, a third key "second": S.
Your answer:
{"hour": 5, "minute": 40}
